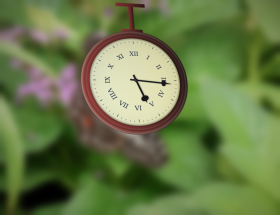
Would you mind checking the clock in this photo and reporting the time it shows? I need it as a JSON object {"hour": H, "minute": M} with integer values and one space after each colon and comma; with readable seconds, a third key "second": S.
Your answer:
{"hour": 5, "minute": 16}
